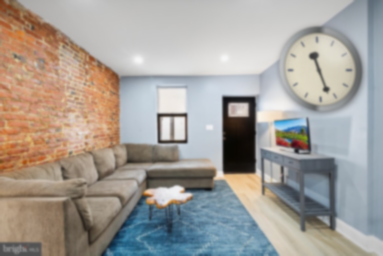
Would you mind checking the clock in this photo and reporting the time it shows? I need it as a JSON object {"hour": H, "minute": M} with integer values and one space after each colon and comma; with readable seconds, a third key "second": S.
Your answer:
{"hour": 11, "minute": 27}
